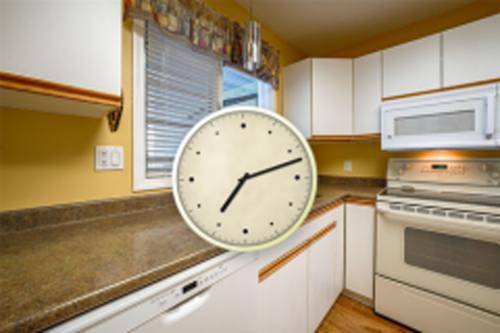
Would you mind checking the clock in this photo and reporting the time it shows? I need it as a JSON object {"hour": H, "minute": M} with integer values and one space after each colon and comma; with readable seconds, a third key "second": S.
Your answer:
{"hour": 7, "minute": 12}
